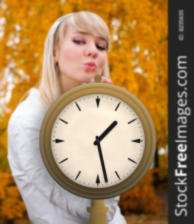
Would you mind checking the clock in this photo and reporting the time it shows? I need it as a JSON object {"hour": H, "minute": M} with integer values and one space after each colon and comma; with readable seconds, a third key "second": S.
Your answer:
{"hour": 1, "minute": 28}
